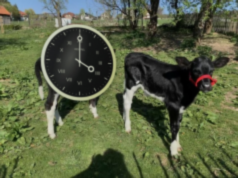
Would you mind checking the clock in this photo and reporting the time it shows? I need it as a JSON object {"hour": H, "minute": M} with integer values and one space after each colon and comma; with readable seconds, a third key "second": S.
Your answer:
{"hour": 4, "minute": 0}
